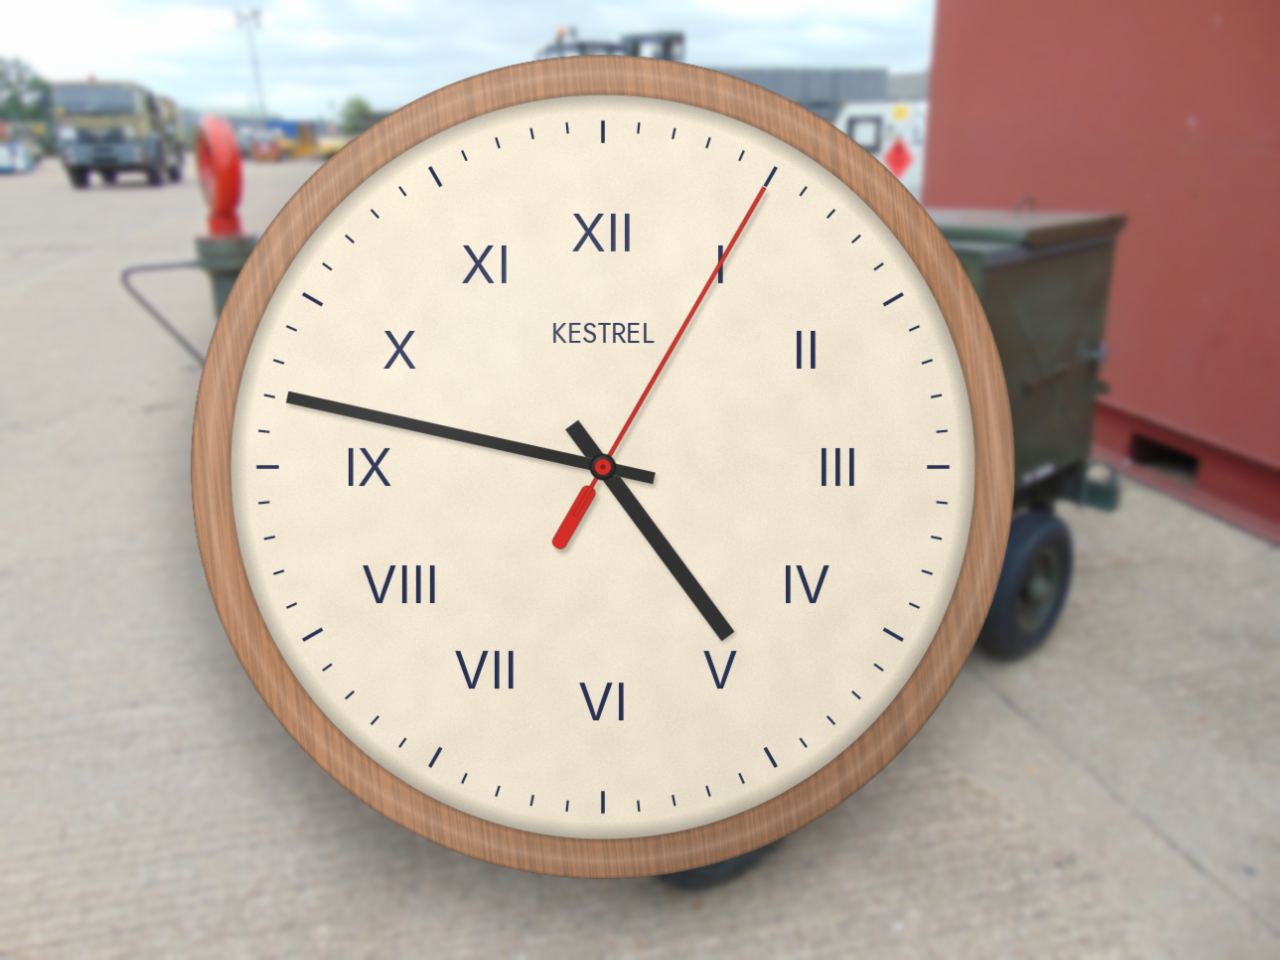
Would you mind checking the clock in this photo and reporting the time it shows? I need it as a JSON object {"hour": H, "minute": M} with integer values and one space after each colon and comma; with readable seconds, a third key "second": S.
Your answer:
{"hour": 4, "minute": 47, "second": 5}
